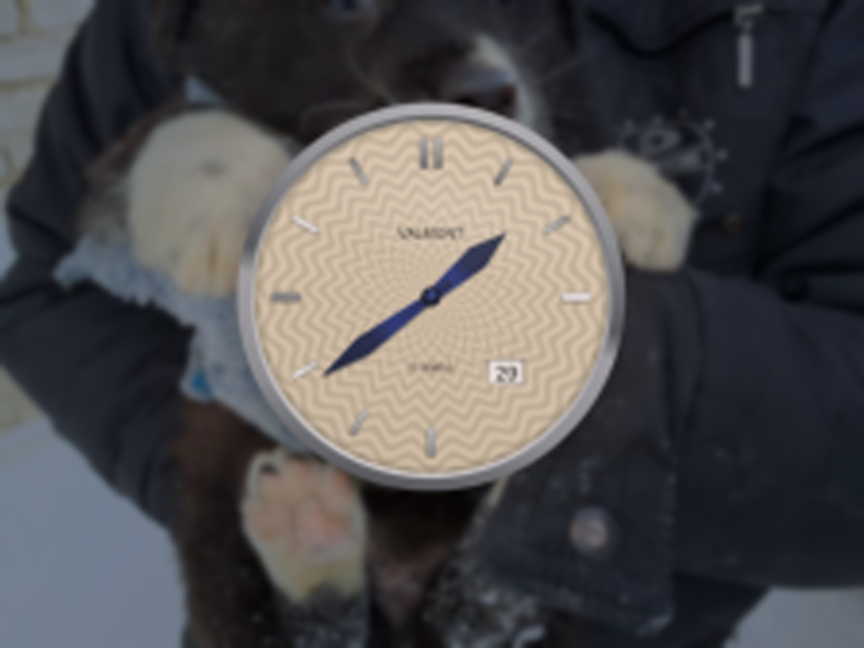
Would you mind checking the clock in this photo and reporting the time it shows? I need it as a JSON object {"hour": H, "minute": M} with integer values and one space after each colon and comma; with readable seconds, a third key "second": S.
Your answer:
{"hour": 1, "minute": 39}
